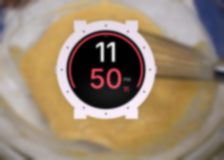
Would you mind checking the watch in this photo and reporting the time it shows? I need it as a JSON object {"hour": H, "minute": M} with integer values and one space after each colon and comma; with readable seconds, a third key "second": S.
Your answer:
{"hour": 11, "minute": 50}
